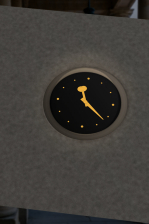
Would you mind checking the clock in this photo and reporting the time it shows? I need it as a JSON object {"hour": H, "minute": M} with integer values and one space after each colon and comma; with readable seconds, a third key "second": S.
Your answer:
{"hour": 11, "minute": 22}
